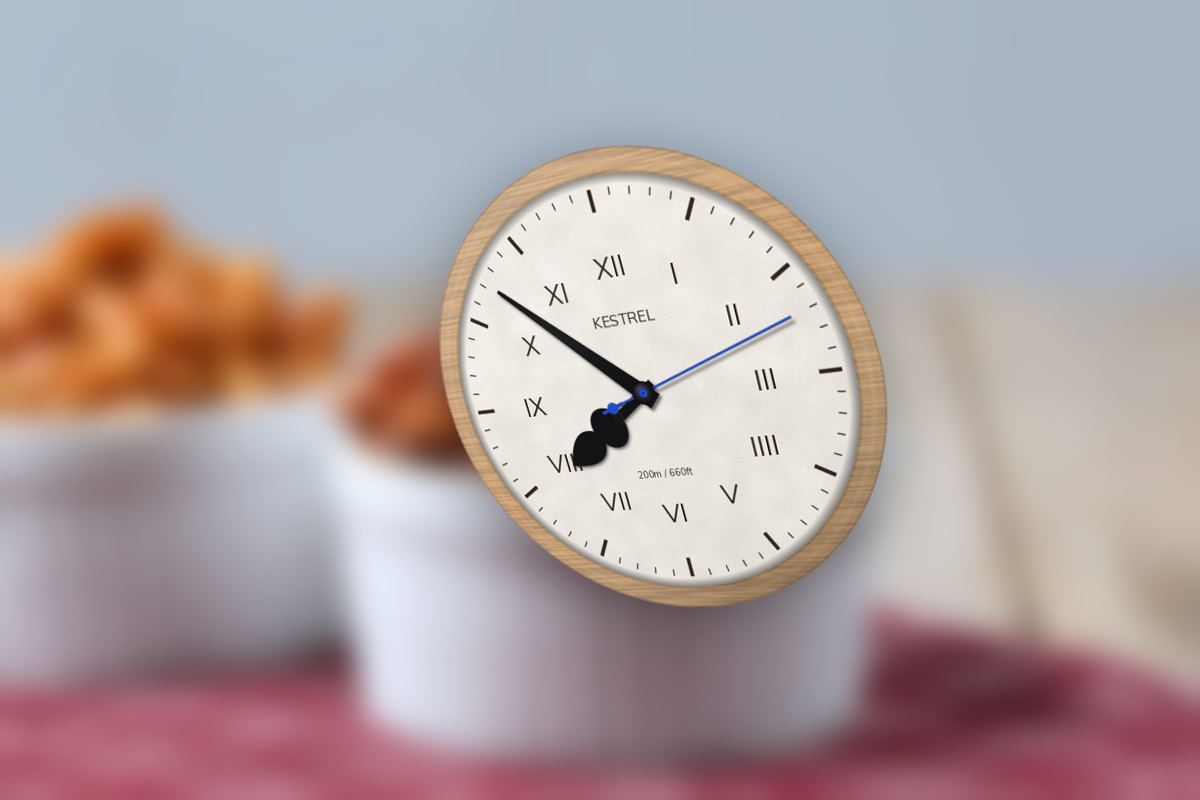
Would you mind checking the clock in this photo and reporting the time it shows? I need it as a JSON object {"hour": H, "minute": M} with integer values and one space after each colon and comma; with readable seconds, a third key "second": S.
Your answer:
{"hour": 7, "minute": 52, "second": 12}
